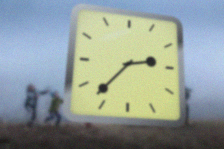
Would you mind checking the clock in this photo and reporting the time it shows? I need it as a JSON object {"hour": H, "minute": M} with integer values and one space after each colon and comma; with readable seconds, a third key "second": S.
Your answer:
{"hour": 2, "minute": 37}
